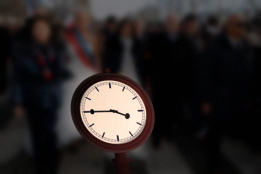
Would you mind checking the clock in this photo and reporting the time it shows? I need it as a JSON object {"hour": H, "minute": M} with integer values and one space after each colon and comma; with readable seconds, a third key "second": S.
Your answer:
{"hour": 3, "minute": 45}
